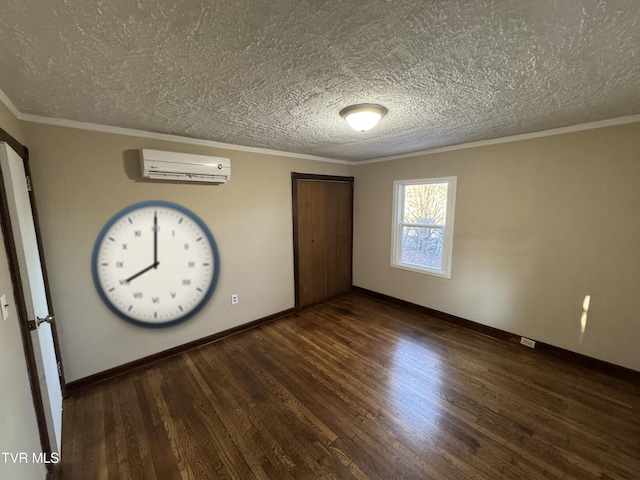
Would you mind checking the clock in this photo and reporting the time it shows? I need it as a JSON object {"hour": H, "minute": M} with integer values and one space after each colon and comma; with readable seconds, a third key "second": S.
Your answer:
{"hour": 8, "minute": 0}
